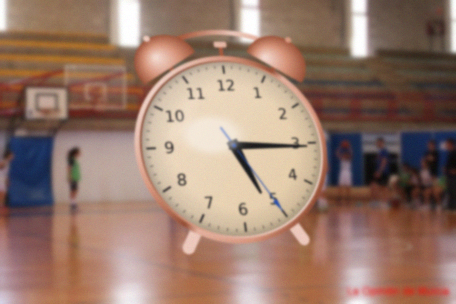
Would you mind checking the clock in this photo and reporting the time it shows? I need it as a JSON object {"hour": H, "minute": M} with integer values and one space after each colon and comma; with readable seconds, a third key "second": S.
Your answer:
{"hour": 5, "minute": 15, "second": 25}
